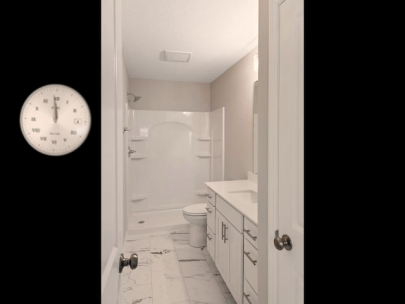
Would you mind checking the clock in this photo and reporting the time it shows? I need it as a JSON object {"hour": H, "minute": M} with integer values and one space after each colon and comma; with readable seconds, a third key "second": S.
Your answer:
{"hour": 11, "minute": 59}
